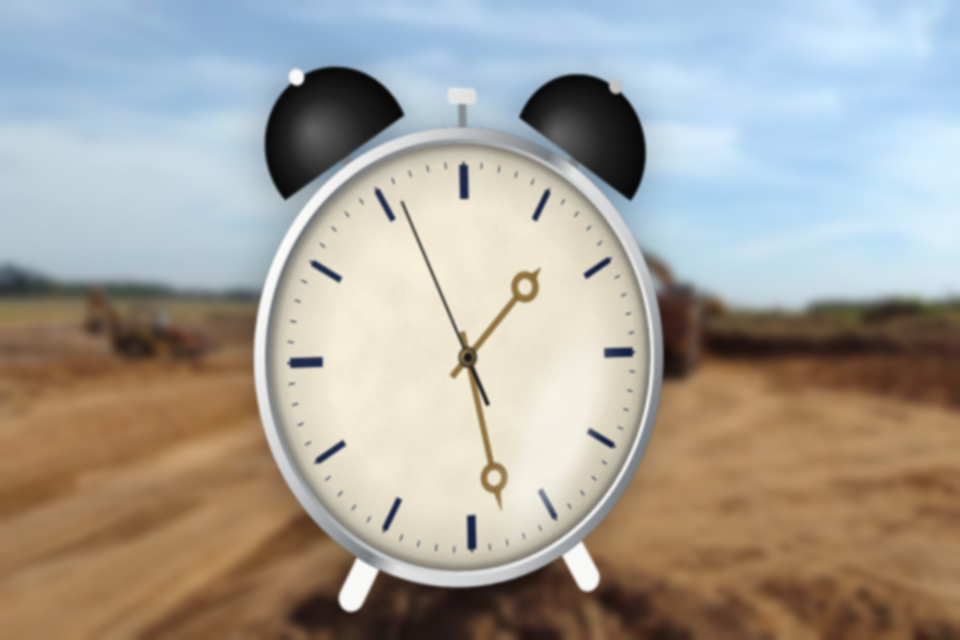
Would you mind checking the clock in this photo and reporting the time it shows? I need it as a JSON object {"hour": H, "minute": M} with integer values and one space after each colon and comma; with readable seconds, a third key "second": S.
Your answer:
{"hour": 1, "minute": 27, "second": 56}
